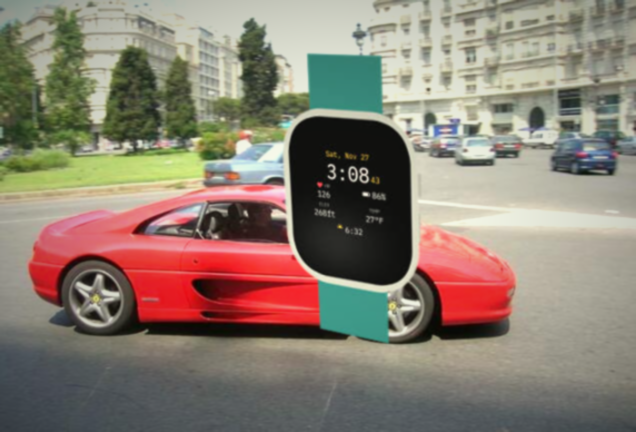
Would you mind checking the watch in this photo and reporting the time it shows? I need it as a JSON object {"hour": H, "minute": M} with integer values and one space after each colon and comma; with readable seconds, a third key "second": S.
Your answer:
{"hour": 3, "minute": 8}
